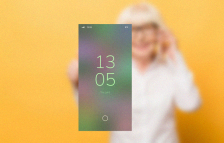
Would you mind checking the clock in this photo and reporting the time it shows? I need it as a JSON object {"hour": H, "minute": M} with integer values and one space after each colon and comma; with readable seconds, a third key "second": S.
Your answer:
{"hour": 13, "minute": 5}
